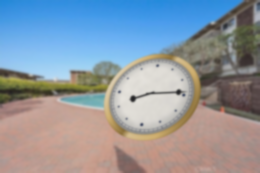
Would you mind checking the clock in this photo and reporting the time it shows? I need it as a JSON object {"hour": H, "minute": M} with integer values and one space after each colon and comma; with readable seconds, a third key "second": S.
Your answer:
{"hour": 8, "minute": 14}
